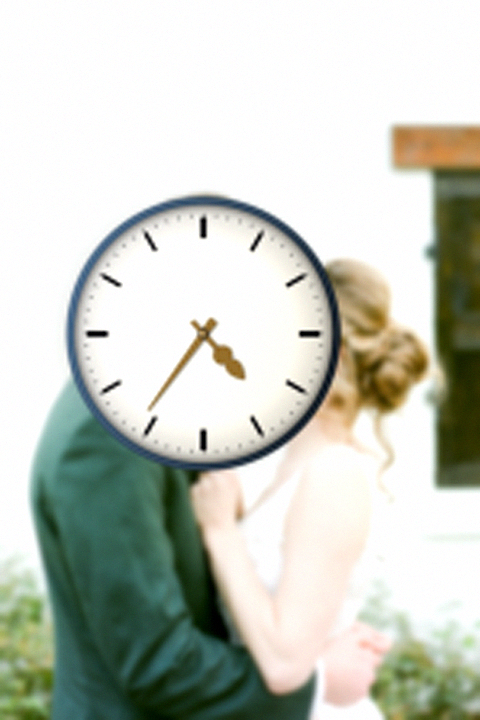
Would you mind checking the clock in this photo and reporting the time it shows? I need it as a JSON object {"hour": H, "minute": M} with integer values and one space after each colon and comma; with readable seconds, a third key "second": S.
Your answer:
{"hour": 4, "minute": 36}
